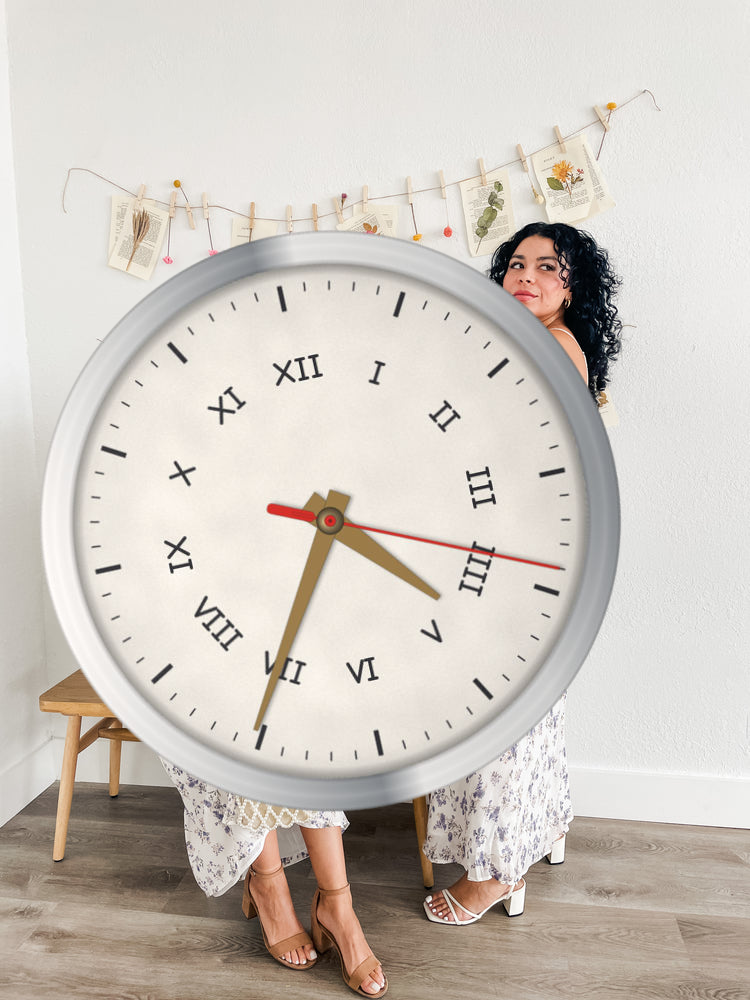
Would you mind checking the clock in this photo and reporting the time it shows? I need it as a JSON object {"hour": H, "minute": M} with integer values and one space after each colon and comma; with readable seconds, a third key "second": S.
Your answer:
{"hour": 4, "minute": 35, "second": 19}
